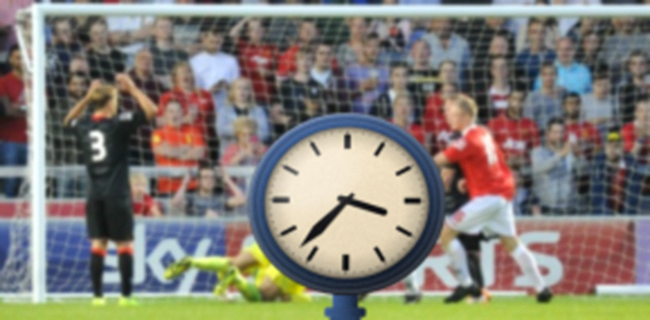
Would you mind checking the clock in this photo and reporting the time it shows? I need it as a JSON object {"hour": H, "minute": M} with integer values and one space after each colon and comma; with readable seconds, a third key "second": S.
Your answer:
{"hour": 3, "minute": 37}
